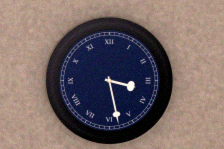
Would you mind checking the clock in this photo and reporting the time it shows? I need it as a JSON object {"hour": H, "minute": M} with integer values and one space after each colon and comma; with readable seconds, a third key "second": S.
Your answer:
{"hour": 3, "minute": 28}
